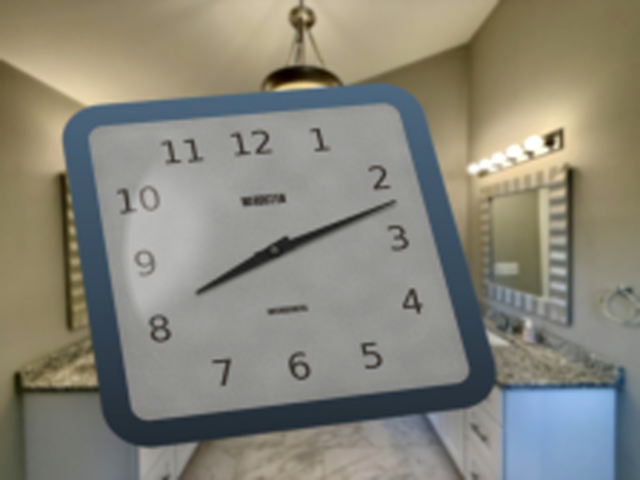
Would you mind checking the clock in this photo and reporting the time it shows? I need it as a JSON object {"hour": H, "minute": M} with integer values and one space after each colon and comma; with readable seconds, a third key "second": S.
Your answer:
{"hour": 8, "minute": 12}
